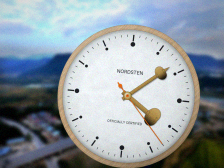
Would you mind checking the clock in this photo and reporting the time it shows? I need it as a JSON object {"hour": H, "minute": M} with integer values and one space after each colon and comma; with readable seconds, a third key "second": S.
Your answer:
{"hour": 4, "minute": 8, "second": 23}
